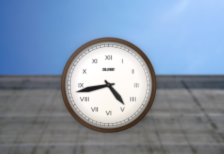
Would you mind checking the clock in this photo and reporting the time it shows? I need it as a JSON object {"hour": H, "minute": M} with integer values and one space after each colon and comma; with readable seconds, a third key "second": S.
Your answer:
{"hour": 4, "minute": 43}
